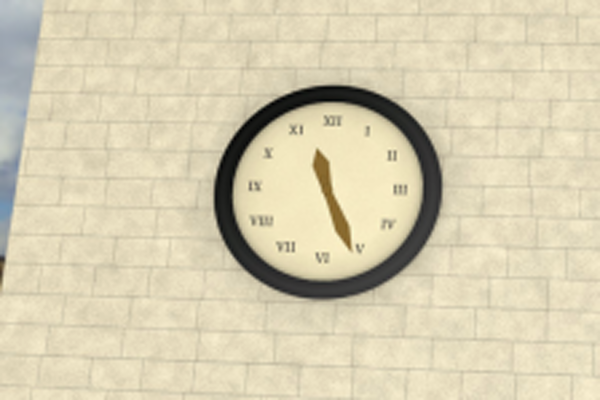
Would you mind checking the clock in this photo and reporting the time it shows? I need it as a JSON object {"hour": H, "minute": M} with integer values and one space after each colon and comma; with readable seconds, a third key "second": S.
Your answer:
{"hour": 11, "minute": 26}
